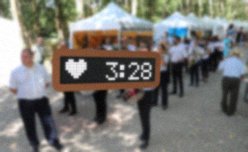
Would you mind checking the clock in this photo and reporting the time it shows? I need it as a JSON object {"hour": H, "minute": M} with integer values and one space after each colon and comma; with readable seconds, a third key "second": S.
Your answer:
{"hour": 3, "minute": 28}
